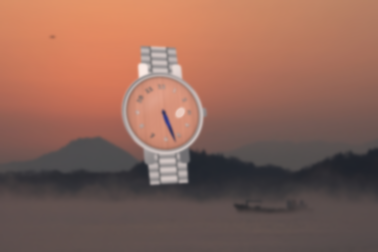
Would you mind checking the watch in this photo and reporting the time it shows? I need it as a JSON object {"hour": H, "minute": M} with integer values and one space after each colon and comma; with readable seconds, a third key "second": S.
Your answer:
{"hour": 5, "minute": 27}
